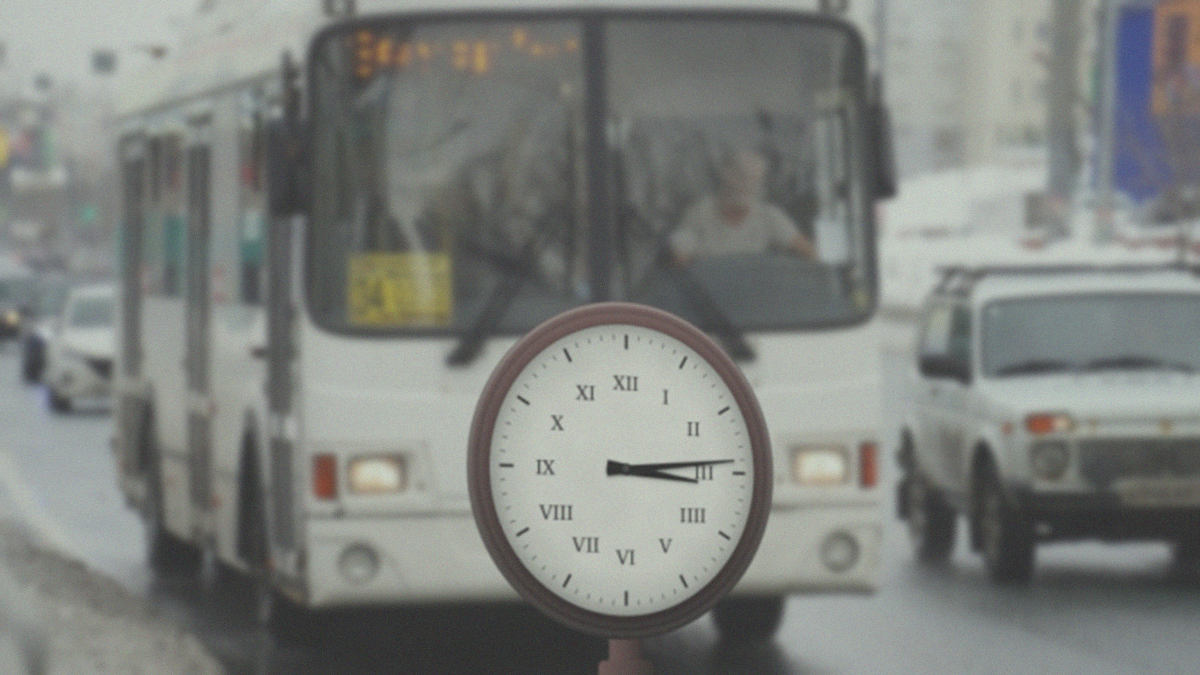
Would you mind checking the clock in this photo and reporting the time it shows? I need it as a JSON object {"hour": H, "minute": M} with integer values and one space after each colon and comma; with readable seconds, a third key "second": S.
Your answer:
{"hour": 3, "minute": 14}
